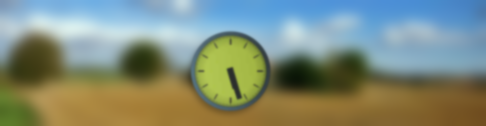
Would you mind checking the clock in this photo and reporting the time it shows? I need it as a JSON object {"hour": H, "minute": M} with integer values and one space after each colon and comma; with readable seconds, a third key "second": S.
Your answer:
{"hour": 5, "minute": 27}
